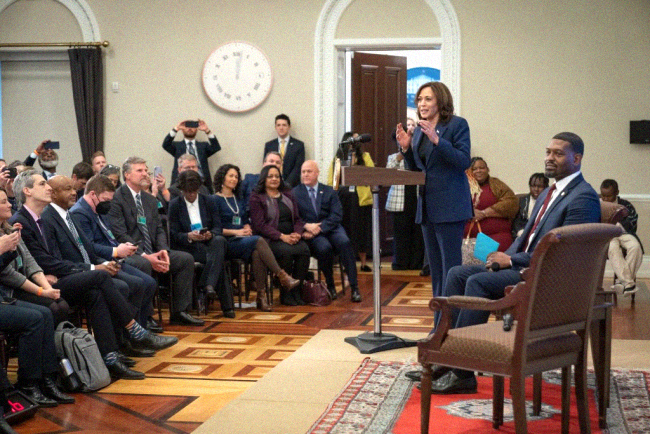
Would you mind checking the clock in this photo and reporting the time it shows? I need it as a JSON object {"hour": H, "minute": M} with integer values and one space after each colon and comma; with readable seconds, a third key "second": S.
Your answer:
{"hour": 12, "minute": 2}
